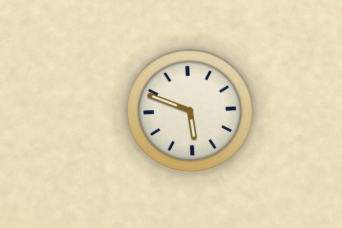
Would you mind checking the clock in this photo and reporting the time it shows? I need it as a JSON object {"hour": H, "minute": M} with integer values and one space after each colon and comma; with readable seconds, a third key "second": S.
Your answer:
{"hour": 5, "minute": 49}
